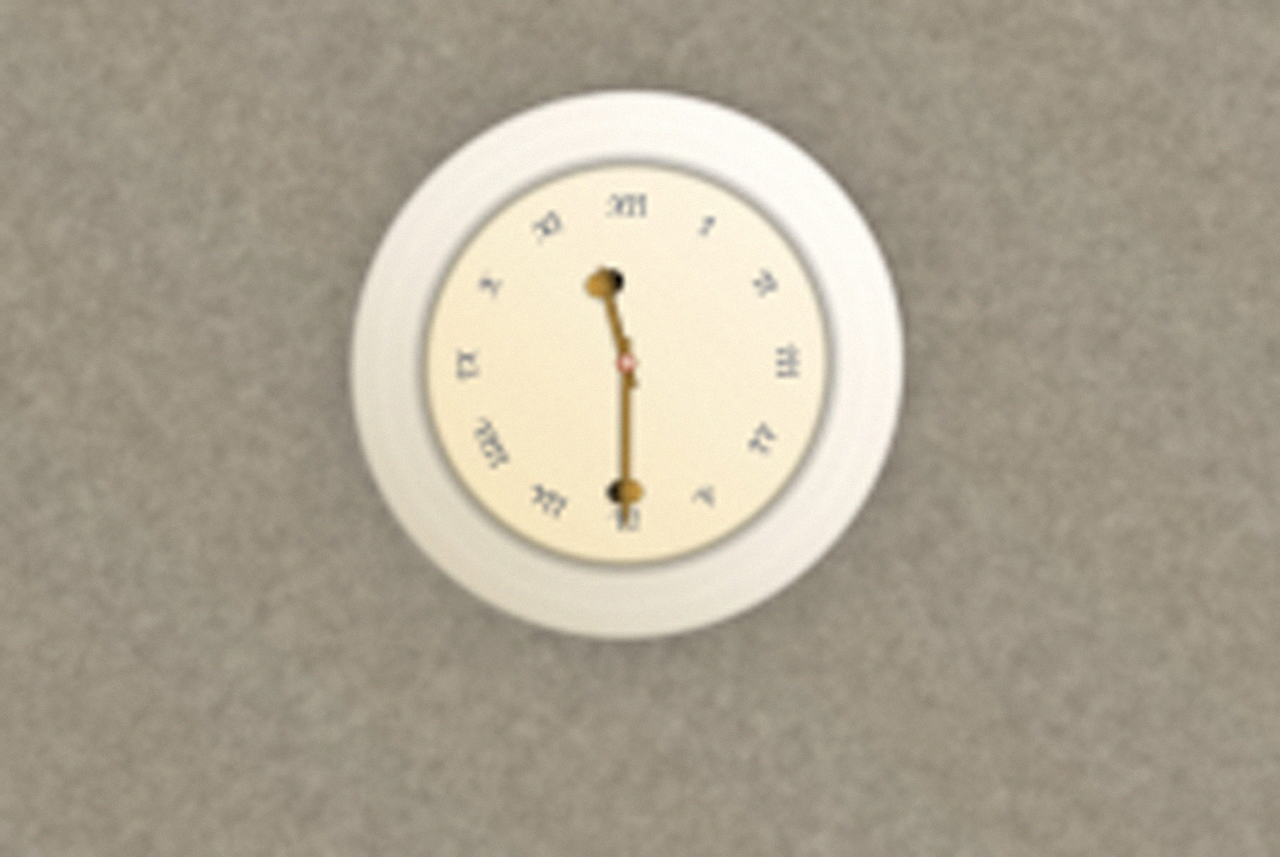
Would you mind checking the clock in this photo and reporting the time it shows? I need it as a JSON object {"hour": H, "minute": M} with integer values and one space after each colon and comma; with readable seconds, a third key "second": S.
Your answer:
{"hour": 11, "minute": 30}
